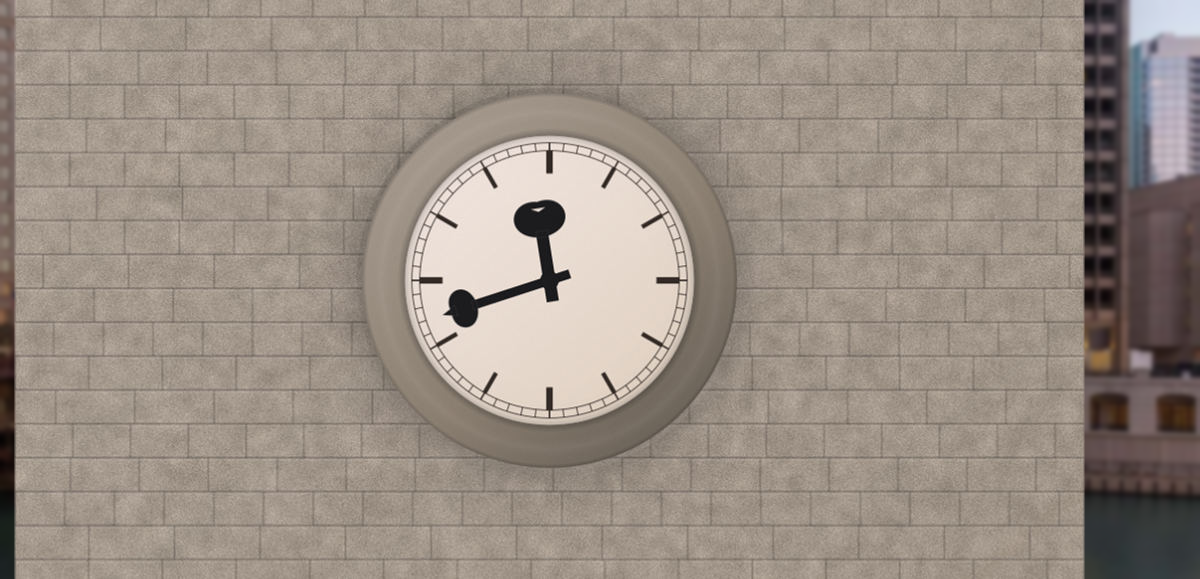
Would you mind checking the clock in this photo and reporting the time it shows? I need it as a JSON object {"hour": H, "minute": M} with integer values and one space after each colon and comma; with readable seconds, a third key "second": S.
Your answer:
{"hour": 11, "minute": 42}
